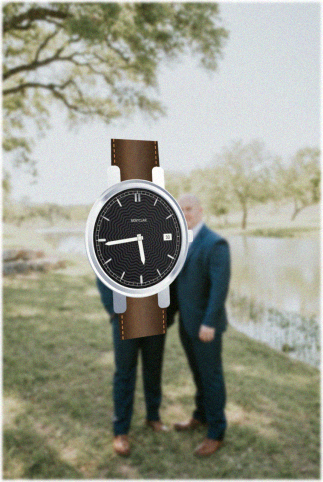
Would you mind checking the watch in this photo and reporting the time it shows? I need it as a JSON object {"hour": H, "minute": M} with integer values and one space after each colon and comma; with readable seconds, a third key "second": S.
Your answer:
{"hour": 5, "minute": 44}
